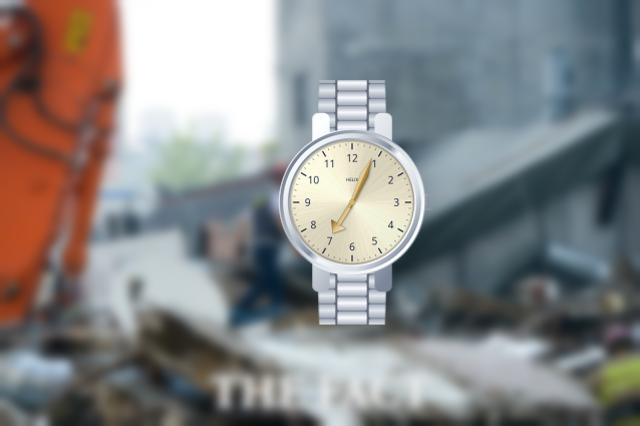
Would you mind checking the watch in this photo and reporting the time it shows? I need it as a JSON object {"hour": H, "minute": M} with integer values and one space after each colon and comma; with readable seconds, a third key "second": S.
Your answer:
{"hour": 7, "minute": 4}
